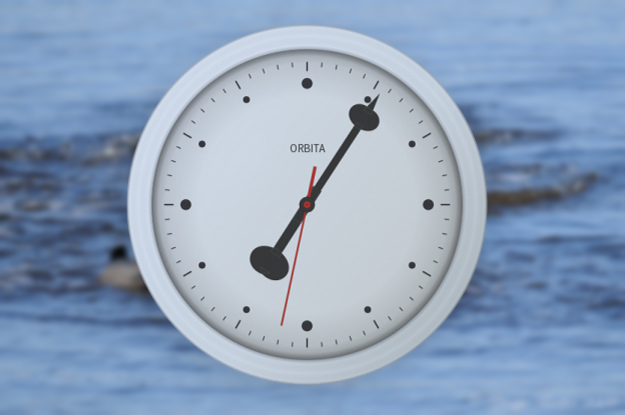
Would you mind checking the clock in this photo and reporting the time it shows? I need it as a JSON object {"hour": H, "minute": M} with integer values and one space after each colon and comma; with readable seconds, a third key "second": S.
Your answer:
{"hour": 7, "minute": 5, "second": 32}
